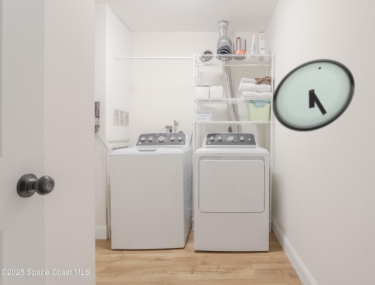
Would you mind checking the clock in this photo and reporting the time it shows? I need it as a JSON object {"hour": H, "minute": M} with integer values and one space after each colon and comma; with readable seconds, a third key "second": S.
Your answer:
{"hour": 5, "minute": 23}
